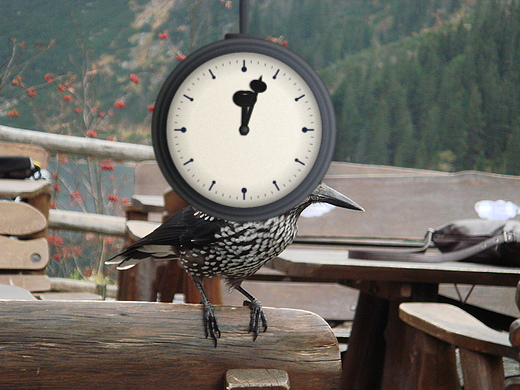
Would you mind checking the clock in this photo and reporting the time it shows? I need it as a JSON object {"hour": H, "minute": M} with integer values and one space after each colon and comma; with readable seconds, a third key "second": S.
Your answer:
{"hour": 12, "minute": 3}
